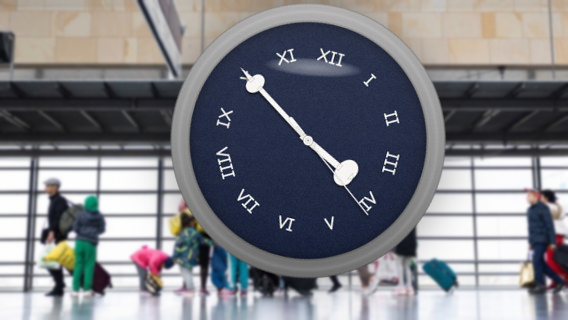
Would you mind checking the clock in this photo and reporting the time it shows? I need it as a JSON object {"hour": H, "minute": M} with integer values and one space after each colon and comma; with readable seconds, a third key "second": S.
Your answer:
{"hour": 3, "minute": 50, "second": 21}
